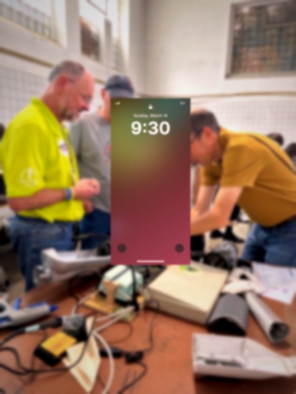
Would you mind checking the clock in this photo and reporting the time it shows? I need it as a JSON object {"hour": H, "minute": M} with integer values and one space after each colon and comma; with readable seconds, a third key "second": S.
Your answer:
{"hour": 9, "minute": 30}
